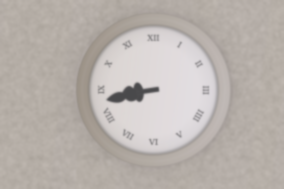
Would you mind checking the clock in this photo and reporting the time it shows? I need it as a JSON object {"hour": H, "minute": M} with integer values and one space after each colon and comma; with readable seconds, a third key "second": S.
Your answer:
{"hour": 8, "minute": 43}
